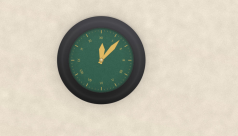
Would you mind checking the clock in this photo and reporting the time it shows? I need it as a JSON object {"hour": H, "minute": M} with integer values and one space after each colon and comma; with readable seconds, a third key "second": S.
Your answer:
{"hour": 12, "minute": 7}
